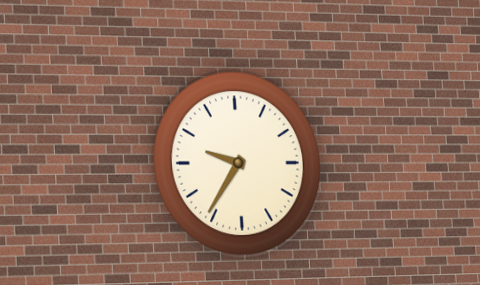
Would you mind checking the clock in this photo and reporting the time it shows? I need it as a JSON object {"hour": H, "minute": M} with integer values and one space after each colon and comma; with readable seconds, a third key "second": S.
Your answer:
{"hour": 9, "minute": 36}
